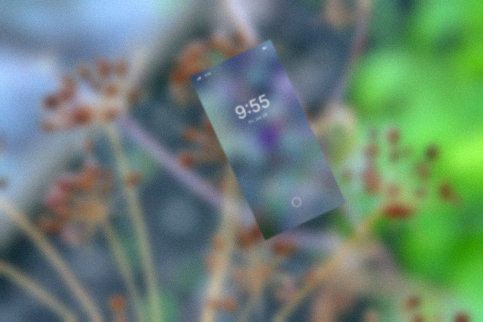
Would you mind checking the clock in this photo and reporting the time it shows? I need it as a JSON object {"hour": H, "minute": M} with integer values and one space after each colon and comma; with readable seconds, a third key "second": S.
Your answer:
{"hour": 9, "minute": 55}
